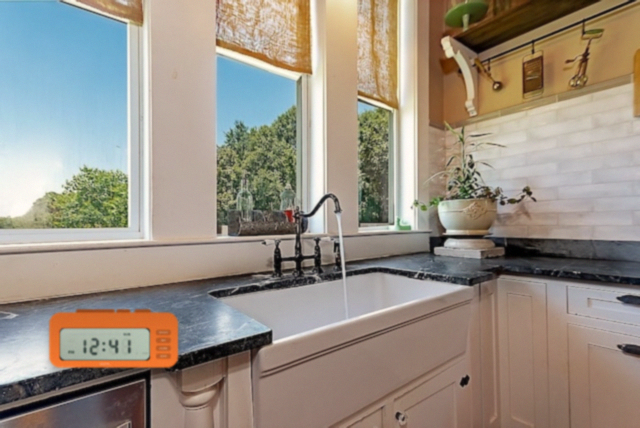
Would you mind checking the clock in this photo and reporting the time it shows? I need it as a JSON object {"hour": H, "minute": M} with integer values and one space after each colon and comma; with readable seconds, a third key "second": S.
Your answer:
{"hour": 12, "minute": 41}
